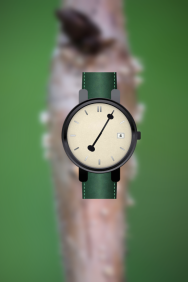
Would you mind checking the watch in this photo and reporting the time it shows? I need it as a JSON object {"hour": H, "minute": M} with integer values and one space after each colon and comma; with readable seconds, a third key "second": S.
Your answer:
{"hour": 7, "minute": 5}
